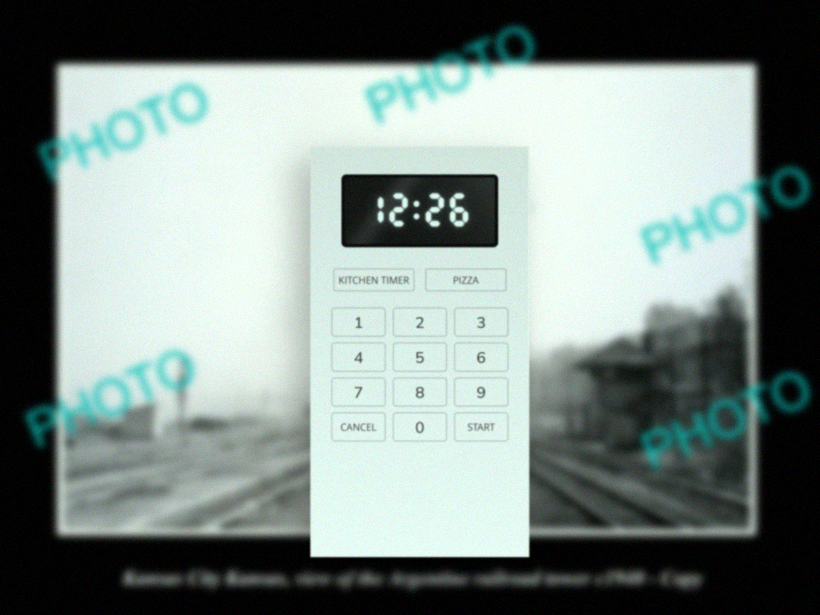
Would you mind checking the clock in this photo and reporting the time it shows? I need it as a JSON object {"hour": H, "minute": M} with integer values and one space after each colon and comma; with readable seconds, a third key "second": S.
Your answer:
{"hour": 12, "minute": 26}
